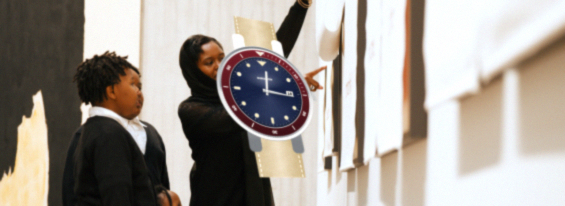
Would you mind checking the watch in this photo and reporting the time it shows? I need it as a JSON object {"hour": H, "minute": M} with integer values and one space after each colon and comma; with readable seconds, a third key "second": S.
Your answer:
{"hour": 12, "minute": 16}
